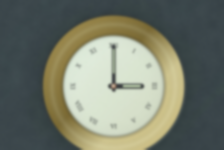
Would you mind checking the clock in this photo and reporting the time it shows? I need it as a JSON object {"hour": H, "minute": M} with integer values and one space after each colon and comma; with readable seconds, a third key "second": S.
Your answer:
{"hour": 3, "minute": 0}
